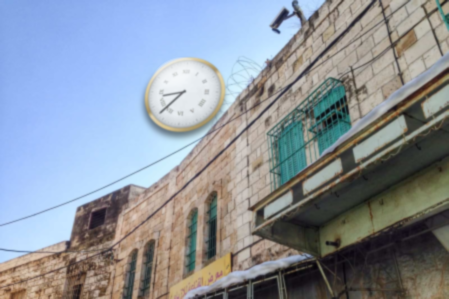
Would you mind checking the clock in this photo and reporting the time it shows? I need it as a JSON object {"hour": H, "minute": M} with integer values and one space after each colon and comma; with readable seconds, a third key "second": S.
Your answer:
{"hour": 8, "minute": 37}
